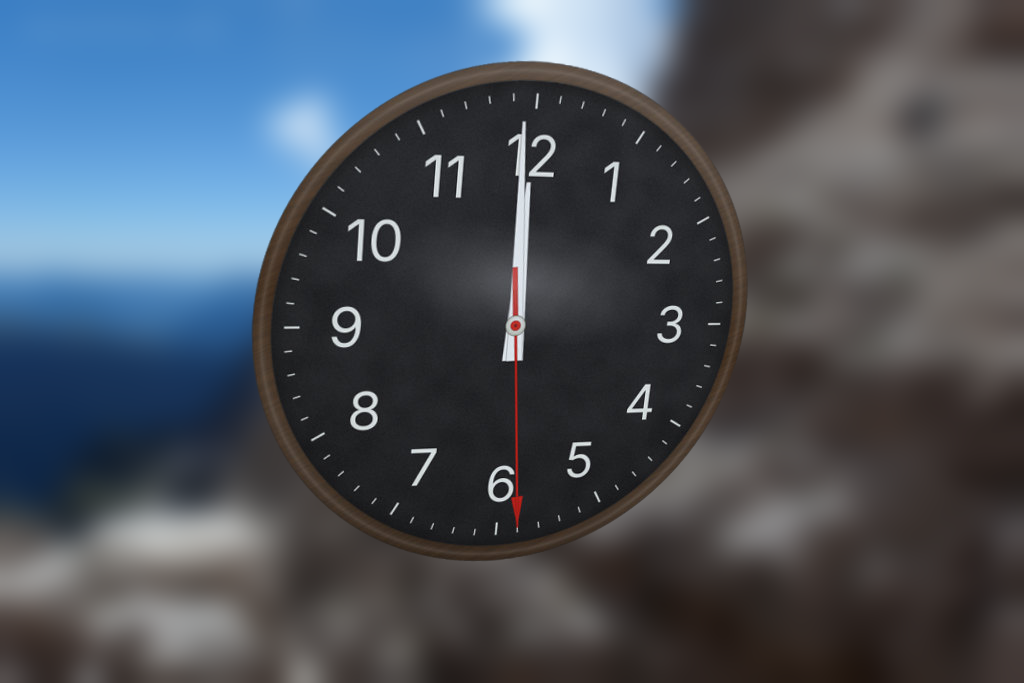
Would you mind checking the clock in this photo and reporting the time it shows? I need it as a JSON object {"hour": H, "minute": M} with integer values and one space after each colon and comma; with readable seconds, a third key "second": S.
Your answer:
{"hour": 11, "minute": 59, "second": 29}
